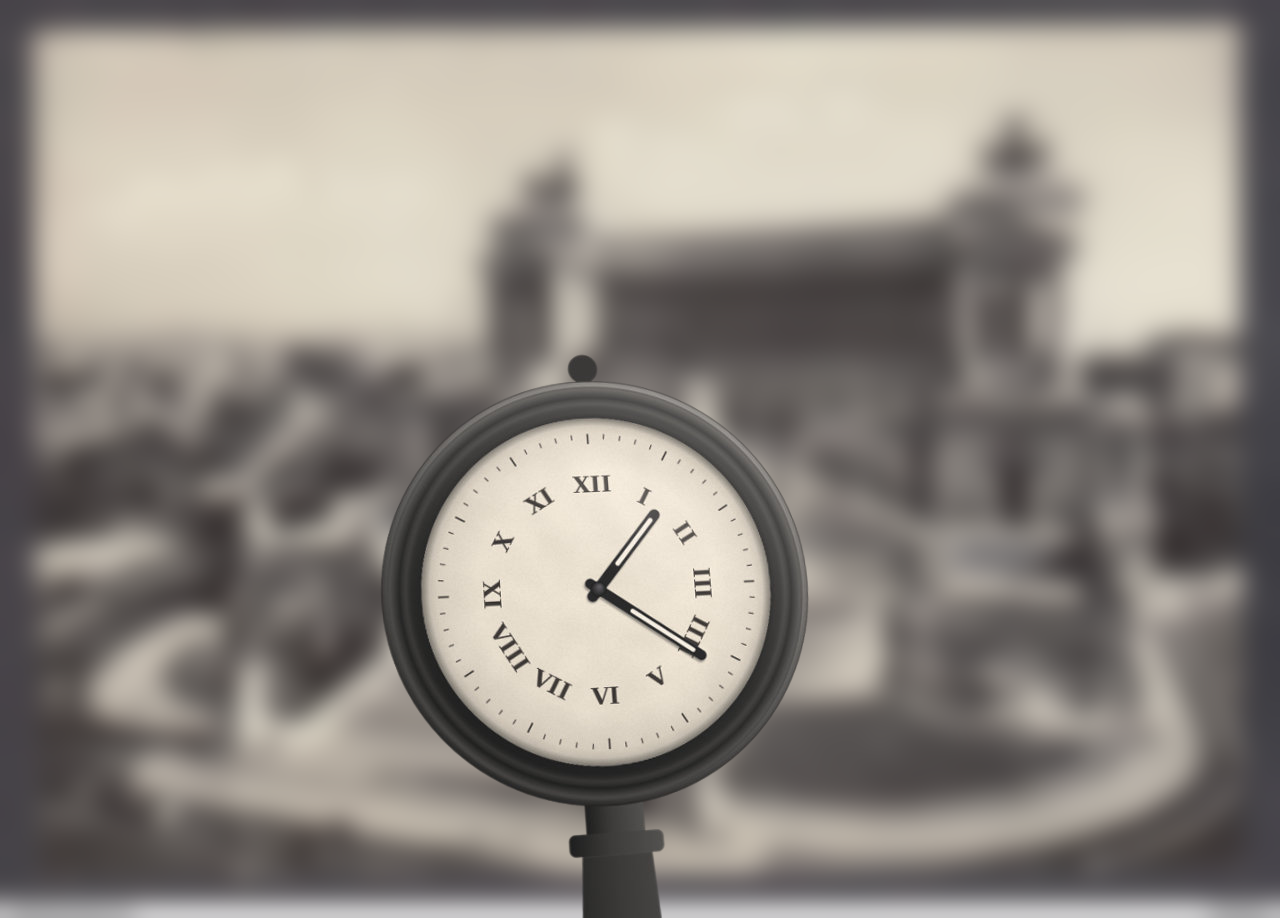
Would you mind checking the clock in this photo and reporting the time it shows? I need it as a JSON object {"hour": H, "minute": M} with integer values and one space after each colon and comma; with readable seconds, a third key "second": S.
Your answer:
{"hour": 1, "minute": 21}
